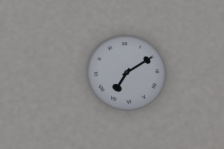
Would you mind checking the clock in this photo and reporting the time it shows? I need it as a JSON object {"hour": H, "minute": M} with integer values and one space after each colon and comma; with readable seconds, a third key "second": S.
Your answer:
{"hour": 7, "minute": 10}
